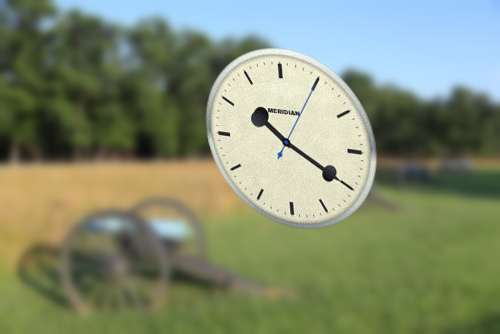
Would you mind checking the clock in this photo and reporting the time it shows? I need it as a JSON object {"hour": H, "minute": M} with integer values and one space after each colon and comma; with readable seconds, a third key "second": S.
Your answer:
{"hour": 10, "minute": 20, "second": 5}
